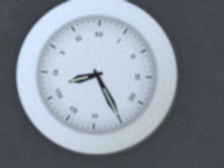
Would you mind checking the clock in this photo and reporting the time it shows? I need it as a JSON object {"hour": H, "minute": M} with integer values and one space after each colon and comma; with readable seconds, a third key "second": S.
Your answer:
{"hour": 8, "minute": 25}
